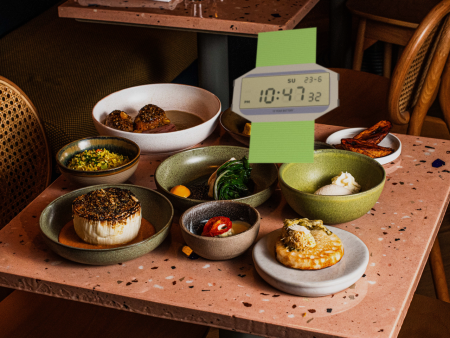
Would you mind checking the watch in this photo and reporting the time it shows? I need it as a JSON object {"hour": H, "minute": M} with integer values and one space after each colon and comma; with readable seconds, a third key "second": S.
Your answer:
{"hour": 10, "minute": 47, "second": 32}
